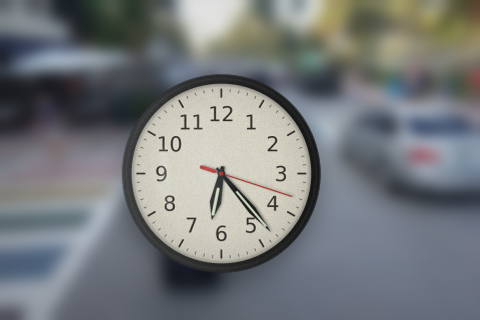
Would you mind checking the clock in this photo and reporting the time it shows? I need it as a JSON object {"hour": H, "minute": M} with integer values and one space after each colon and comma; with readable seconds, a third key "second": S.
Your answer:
{"hour": 6, "minute": 23, "second": 18}
